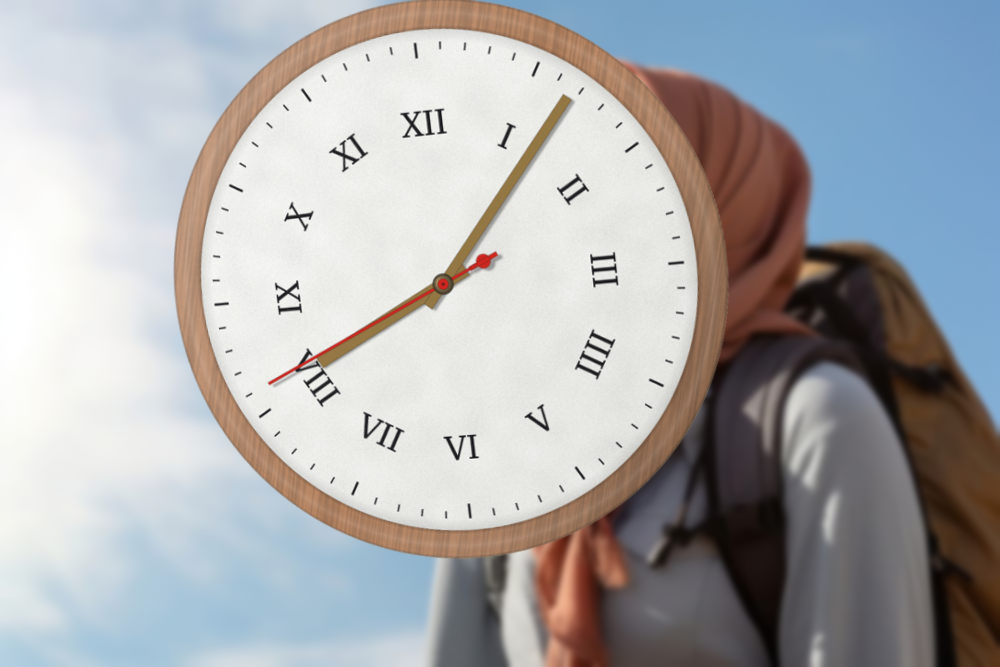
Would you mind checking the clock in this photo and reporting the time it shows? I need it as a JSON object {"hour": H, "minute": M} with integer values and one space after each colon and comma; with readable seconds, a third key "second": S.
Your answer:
{"hour": 8, "minute": 6, "second": 41}
